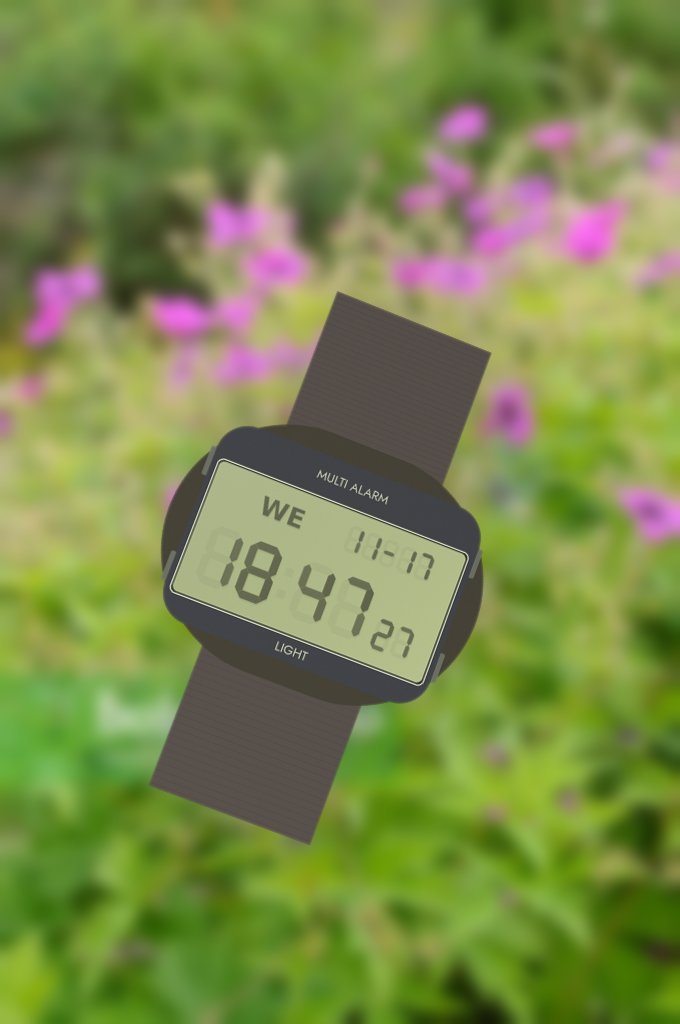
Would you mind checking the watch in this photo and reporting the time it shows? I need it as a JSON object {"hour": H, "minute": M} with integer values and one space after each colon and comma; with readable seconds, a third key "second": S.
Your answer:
{"hour": 18, "minute": 47, "second": 27}
